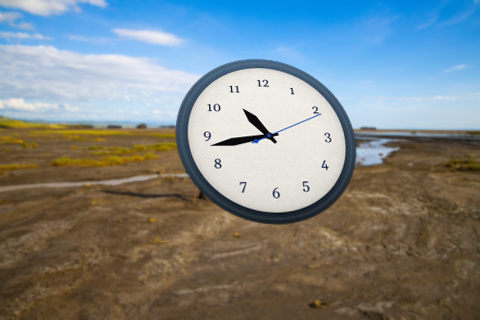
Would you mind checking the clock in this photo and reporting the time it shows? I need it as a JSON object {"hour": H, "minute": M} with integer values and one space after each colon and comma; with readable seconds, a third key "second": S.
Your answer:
{"hour": 10, "minute": 43, "second": 11}
